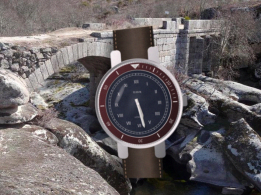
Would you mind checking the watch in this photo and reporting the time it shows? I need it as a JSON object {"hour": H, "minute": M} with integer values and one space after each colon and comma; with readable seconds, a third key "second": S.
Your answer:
{"hour": 5, "minute": 28}
